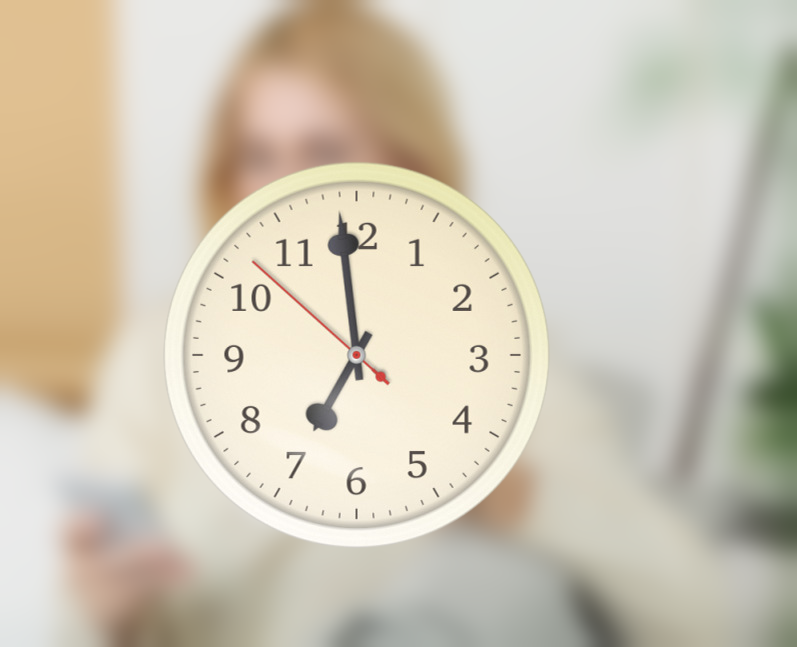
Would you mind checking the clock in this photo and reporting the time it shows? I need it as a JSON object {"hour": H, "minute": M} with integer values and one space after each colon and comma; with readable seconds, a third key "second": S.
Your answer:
{"hour": 6, "minute": 58, "second": 52}
